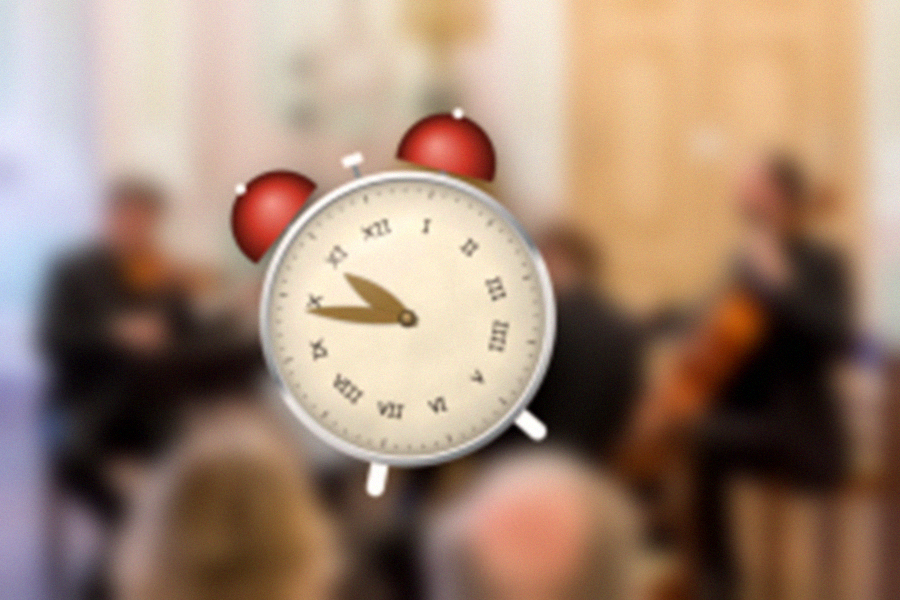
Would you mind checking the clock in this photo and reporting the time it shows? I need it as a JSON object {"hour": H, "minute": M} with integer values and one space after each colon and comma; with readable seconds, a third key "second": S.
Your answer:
{"hour": 10, "minute": 49}
